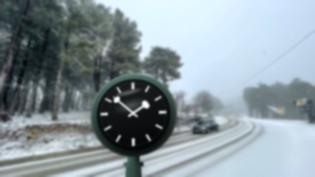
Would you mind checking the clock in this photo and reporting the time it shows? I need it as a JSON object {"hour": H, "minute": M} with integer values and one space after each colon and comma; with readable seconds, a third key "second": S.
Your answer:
{"hour": 1, "minute": 52}
